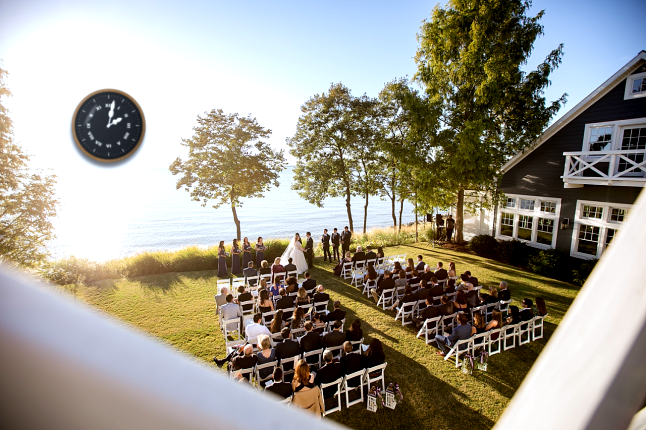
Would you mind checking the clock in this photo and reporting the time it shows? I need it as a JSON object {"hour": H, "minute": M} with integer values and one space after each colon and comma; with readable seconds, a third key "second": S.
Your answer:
{"hour": 2, "minute": 2}
